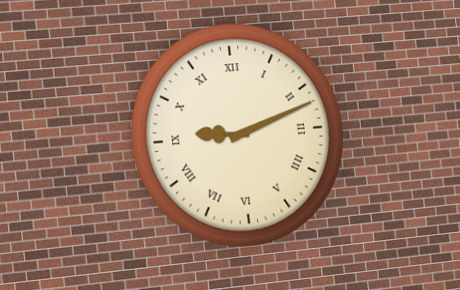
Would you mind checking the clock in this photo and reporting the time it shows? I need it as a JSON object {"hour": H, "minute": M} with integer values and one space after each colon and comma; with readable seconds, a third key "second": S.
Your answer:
{"hour": 9, "minute": 12}
